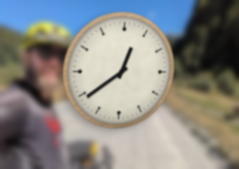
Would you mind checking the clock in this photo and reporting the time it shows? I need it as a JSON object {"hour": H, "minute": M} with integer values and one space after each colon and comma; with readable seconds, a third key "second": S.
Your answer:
{"hour": 12, "minute": 39}
